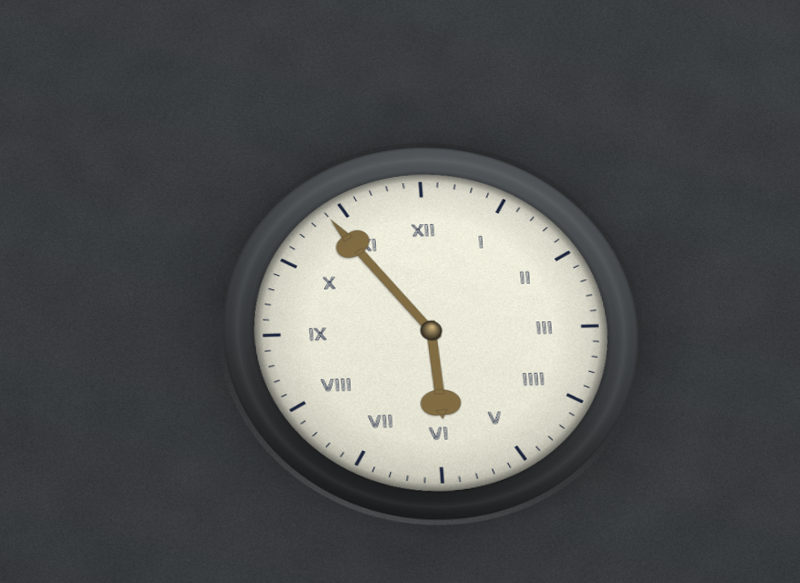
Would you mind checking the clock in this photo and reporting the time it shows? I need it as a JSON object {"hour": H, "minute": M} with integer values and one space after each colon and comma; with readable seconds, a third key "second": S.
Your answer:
{"hour": 5, "minute": 54}
